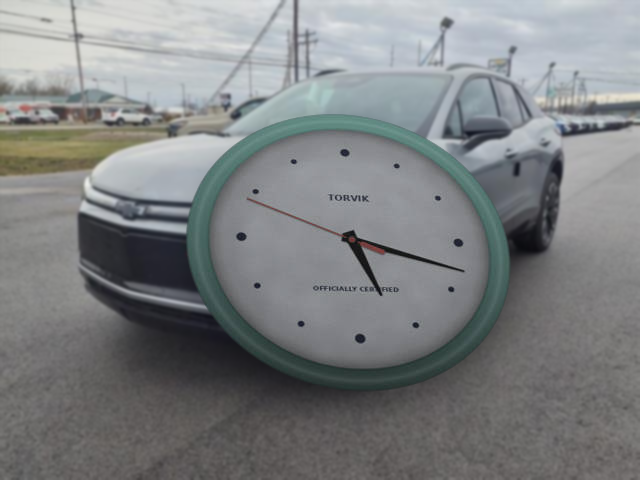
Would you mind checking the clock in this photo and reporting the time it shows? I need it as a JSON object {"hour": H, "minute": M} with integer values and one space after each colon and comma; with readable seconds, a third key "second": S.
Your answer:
{"hour": 5, "minute": 17, "second": 49}
